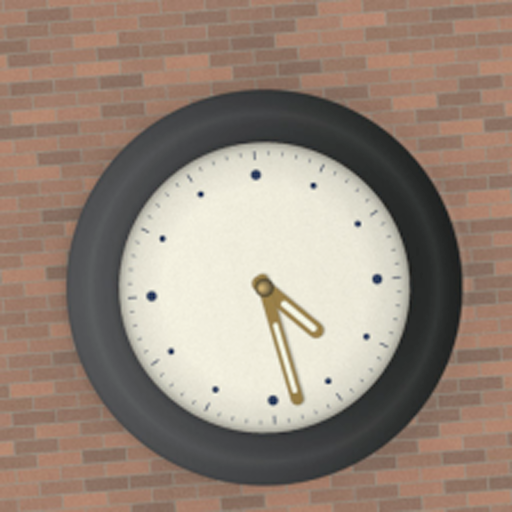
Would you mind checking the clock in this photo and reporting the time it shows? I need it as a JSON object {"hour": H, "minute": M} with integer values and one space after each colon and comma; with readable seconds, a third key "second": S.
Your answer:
{"hour": 4, "minute": 28}
